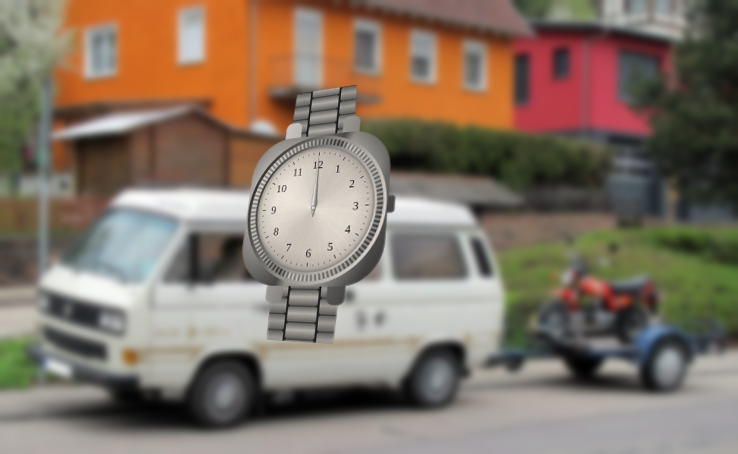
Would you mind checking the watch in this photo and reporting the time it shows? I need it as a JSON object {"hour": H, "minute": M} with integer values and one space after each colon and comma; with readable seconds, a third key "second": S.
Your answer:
{"hour": 12, "minute": 0}
